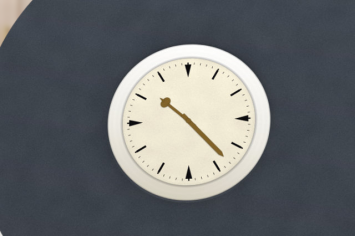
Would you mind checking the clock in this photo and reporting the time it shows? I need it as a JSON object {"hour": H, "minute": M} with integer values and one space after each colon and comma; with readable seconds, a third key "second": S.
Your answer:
{"hour": 10, "minute": 23}
